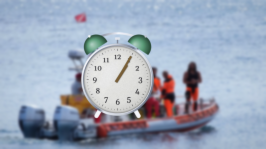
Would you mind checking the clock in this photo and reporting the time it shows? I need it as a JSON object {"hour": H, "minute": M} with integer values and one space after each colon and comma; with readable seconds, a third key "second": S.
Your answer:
{"hour": 1, "minute": 5}
